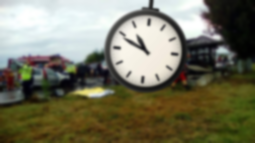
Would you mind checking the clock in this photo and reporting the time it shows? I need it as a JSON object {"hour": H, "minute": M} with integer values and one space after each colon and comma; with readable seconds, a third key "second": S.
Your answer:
{"hour": 10, "minute": 49}
